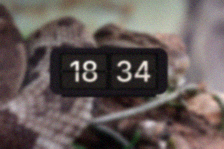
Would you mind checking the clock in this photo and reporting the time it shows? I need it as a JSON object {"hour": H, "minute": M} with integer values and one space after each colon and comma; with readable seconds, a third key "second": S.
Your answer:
{"hour": 18, "minute": 34}
